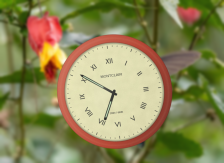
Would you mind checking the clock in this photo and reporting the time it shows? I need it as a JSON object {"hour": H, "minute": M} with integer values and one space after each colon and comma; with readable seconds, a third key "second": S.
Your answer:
{"hour": 6, "minute": 51}
